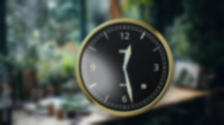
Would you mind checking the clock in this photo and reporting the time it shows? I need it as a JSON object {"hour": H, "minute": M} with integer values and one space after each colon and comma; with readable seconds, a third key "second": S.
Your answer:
{"hour": 12, "minute": 28}
